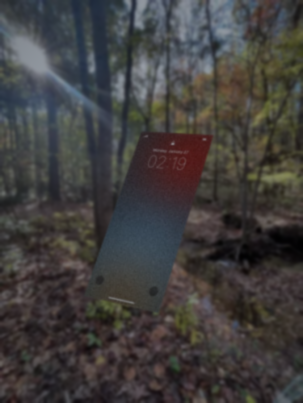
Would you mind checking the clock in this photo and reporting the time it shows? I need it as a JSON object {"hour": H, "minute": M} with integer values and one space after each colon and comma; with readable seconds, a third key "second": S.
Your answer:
{"hour": 2, "minute": 19}
